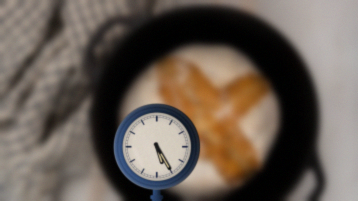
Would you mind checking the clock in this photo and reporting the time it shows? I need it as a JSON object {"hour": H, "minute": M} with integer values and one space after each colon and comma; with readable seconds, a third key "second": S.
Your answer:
{"hour": 5, "minute": 25}
